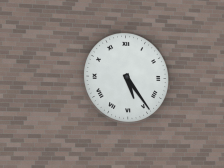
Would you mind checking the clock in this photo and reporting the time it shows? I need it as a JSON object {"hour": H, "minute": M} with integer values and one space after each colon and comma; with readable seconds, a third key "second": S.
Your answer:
{"hour": 5, "minute": 24}
